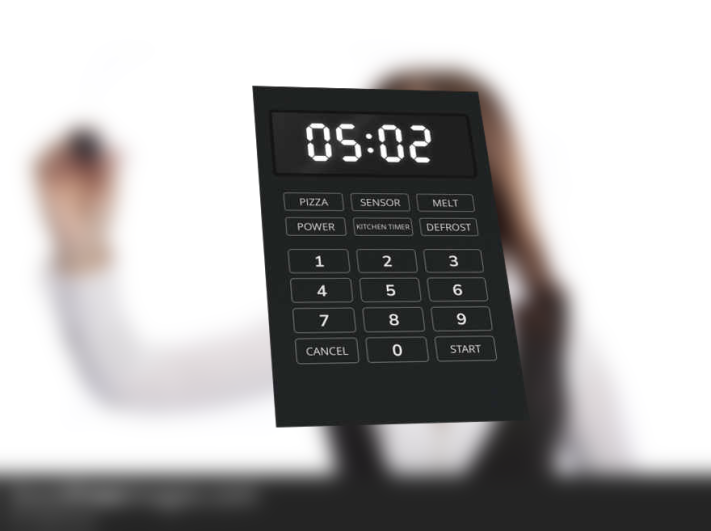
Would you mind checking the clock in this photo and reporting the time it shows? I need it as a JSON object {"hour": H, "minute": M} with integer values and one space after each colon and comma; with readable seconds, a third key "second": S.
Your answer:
{"hour": 5, "minute": 2}
